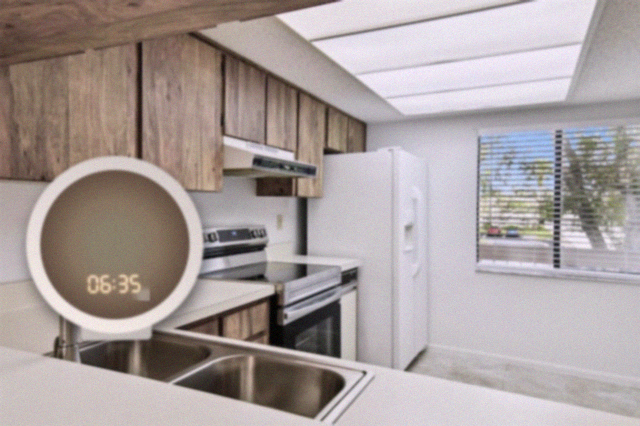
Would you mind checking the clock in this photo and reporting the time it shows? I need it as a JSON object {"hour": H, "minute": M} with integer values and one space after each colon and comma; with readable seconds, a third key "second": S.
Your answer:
{"hour": 6, "minute": 35}
